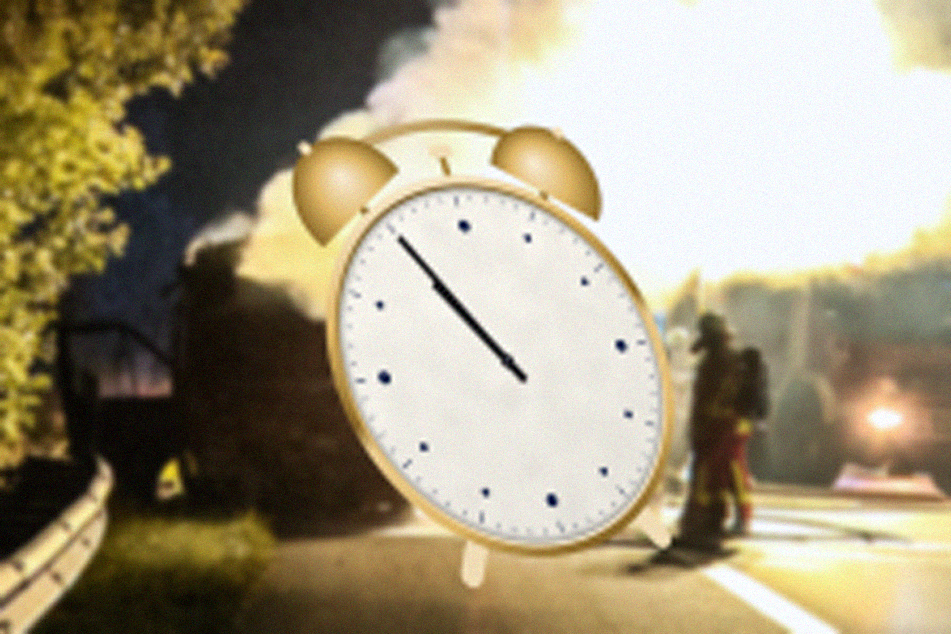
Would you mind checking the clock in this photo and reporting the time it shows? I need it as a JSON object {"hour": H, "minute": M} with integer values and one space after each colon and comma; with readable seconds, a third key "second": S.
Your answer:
{"hour": 10, "minute": 55}
